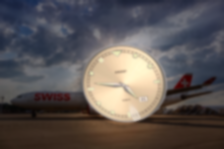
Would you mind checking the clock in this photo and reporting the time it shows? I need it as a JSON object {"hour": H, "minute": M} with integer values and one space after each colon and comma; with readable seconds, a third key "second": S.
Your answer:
{"hour": 4, "minute": 47}
